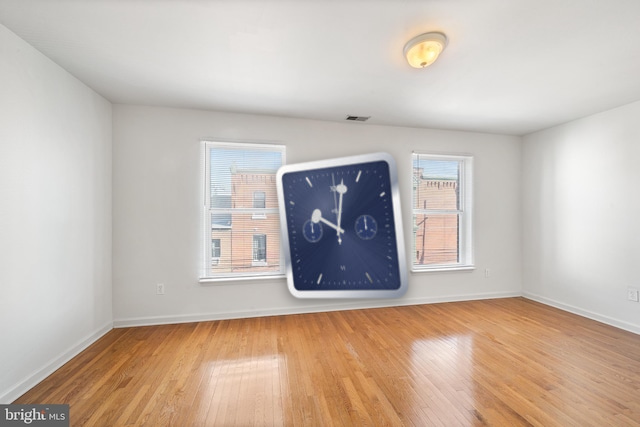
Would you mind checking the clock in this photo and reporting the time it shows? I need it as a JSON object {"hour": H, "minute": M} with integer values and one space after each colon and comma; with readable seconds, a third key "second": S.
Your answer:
{"hour": 10, "minute": 2}
